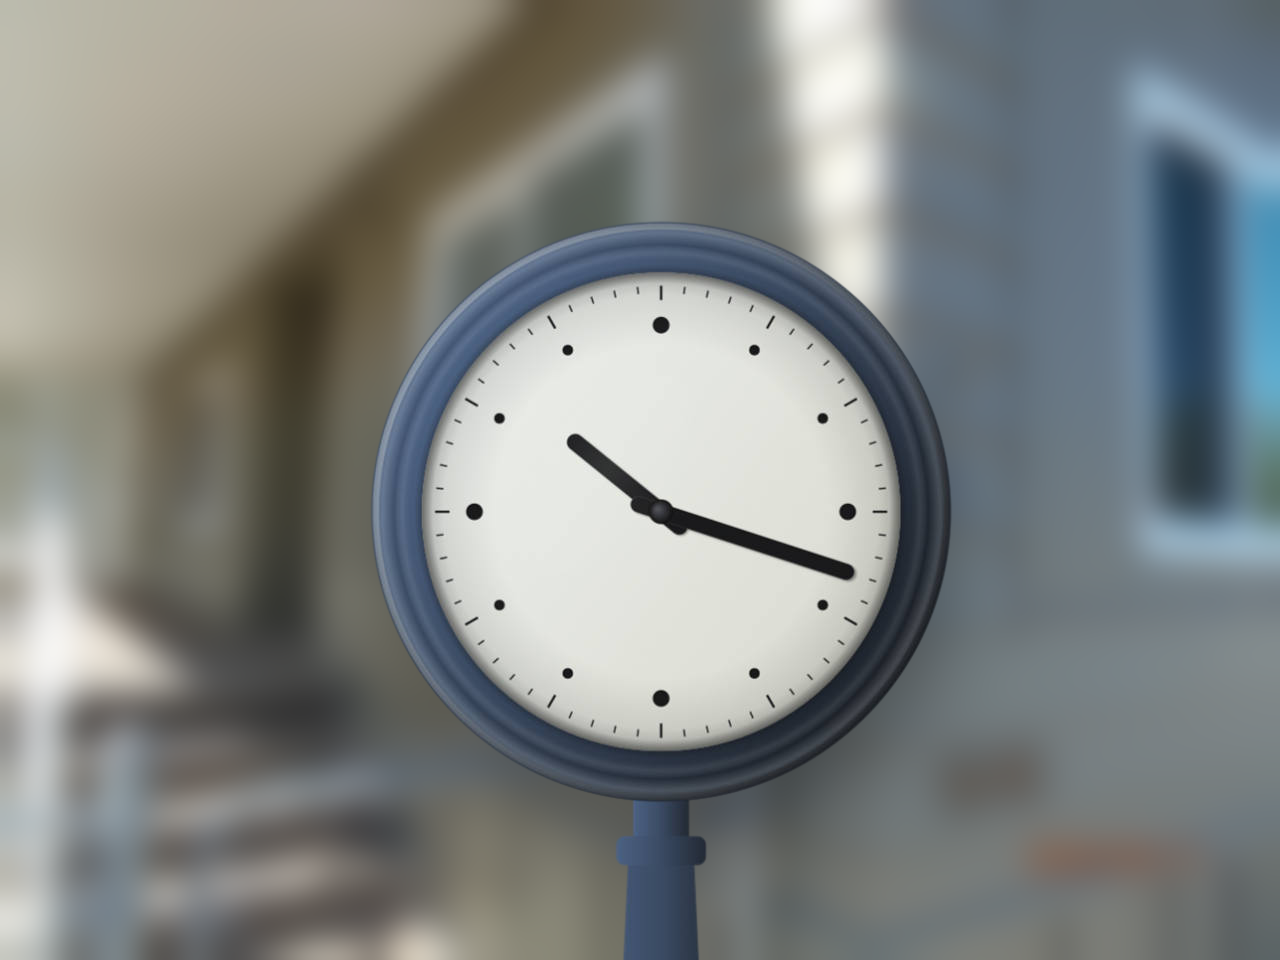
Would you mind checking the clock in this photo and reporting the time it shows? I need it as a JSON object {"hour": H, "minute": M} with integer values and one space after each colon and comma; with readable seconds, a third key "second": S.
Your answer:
{"hour": 10, "minute": 18}
